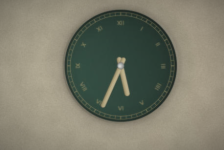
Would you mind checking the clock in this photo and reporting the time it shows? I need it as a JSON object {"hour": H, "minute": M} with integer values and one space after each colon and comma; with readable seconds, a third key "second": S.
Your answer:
{"hour": 5, "minute": 34}
